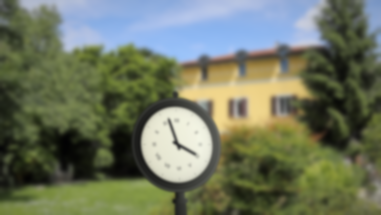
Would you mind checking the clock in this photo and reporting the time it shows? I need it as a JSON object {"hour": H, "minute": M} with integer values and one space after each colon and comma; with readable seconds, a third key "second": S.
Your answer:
{"hour": 3, "minute": 57}
